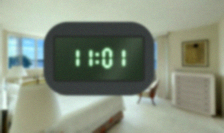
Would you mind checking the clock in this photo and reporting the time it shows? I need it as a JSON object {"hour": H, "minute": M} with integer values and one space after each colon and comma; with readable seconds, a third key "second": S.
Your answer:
{"hour": 11, "minute": 1}
